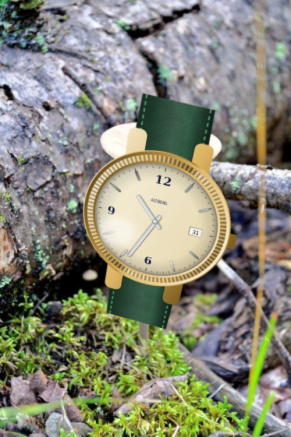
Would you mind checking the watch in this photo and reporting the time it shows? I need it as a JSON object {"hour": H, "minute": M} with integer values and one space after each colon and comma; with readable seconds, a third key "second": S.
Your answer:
{"hour": 10, "minute": 34}
